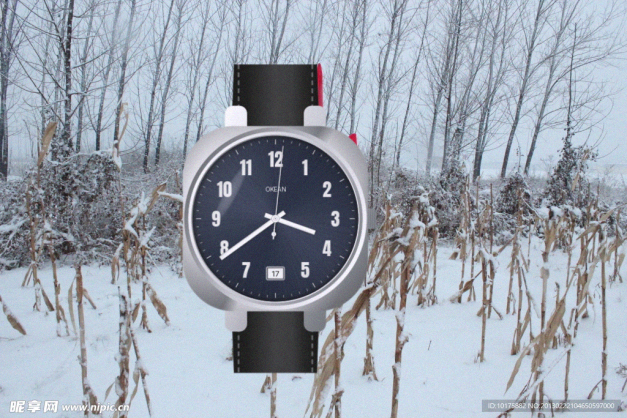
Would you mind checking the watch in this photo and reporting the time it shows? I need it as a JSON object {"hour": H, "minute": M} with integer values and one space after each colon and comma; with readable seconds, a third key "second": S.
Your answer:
{"hour": 3, "minute": 39, "second": 1}
